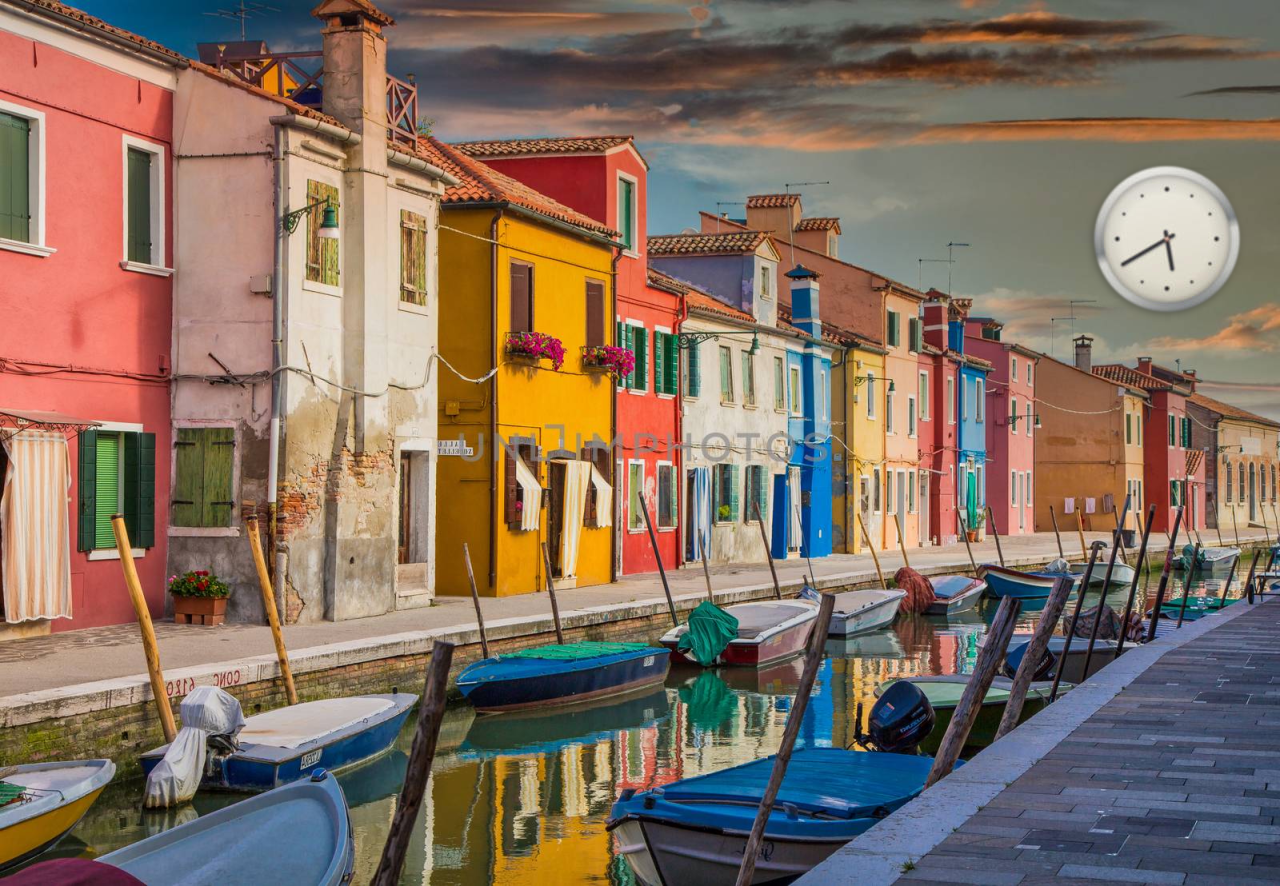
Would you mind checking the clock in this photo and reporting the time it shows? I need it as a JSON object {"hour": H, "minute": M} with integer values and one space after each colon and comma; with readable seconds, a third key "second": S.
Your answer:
{"hour": 5, "minute": 40}
